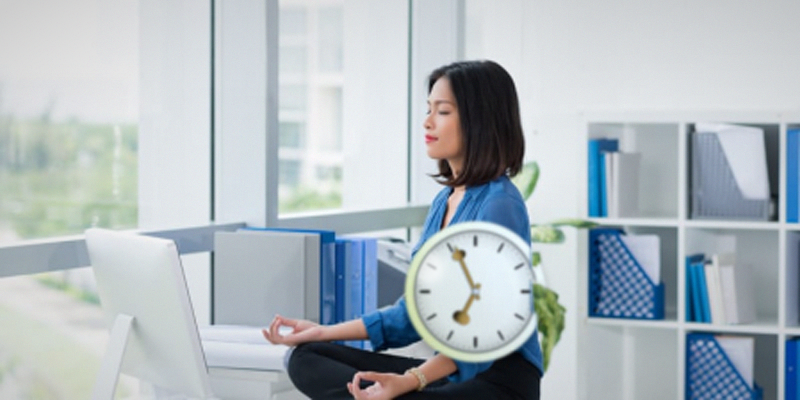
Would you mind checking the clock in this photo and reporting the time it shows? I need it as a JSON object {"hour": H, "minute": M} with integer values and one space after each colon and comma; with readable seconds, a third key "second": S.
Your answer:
{"hour": 6, "minute": 56}
